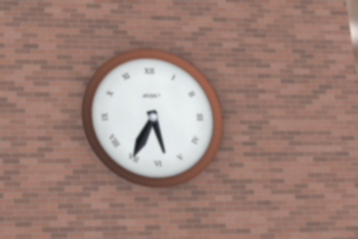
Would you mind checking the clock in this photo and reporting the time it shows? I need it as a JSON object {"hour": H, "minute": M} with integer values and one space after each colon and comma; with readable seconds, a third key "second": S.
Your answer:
{"hour": 5, "minute": 35}
